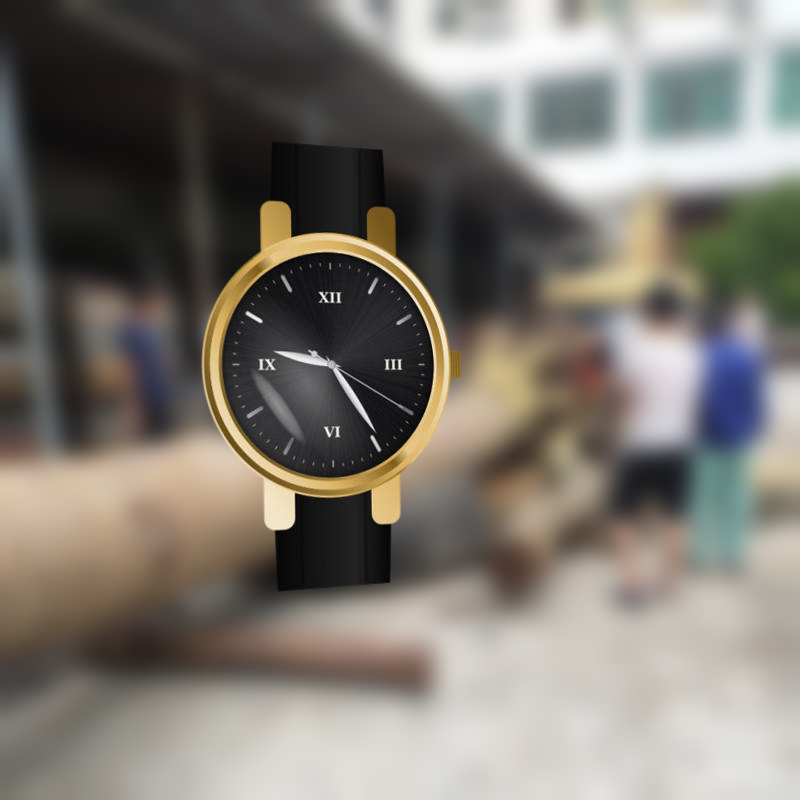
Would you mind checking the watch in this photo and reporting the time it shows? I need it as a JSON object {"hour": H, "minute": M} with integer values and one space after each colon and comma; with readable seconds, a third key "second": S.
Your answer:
{"hour": 9, "minute": 24, "second": 20}
